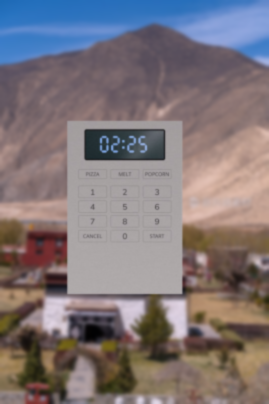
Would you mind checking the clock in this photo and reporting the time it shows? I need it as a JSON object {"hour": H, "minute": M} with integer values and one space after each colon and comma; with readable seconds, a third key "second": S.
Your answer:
{"hour": 2, "minute": 25}
